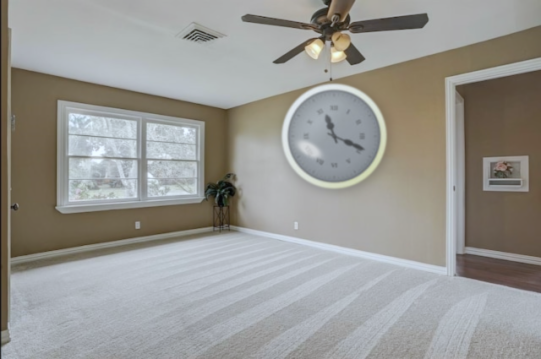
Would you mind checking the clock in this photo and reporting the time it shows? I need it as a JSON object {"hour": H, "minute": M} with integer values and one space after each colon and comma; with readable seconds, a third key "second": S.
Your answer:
{"hour": 11, "minute": 19}
